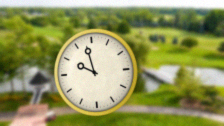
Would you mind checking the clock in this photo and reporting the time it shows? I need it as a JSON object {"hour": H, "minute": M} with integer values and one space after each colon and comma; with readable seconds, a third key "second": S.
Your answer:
{"hour": 9, "minute": 58}
